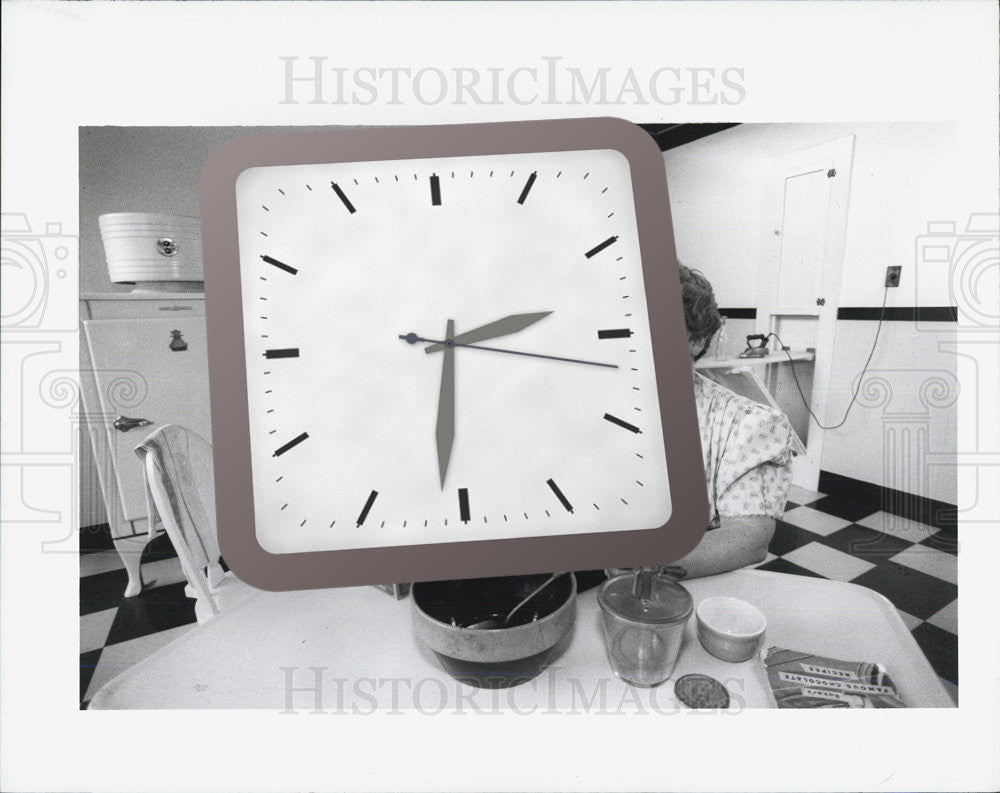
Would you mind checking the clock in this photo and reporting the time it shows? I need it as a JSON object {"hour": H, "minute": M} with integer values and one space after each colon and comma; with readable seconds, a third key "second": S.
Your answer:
{"hour": 2, "minute": 31, "second": 17}
